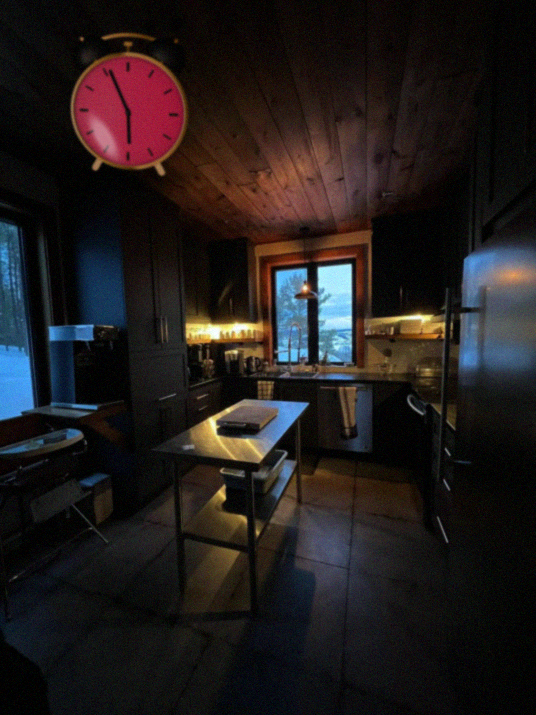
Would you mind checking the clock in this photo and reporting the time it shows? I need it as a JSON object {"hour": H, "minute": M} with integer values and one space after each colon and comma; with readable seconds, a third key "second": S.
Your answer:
{"hour": 5, "minute": 56}
